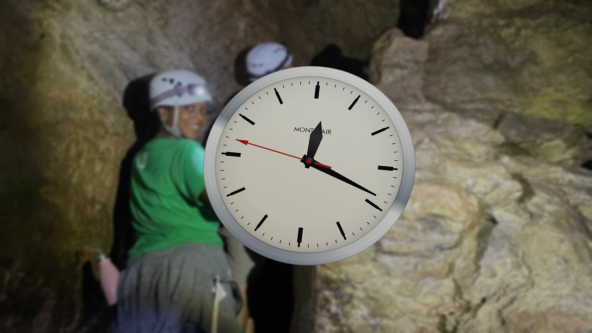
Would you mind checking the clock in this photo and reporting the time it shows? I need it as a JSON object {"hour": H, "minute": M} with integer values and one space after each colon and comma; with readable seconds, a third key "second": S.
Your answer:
{"hour": 12, "minute": 18, "second": 47}
